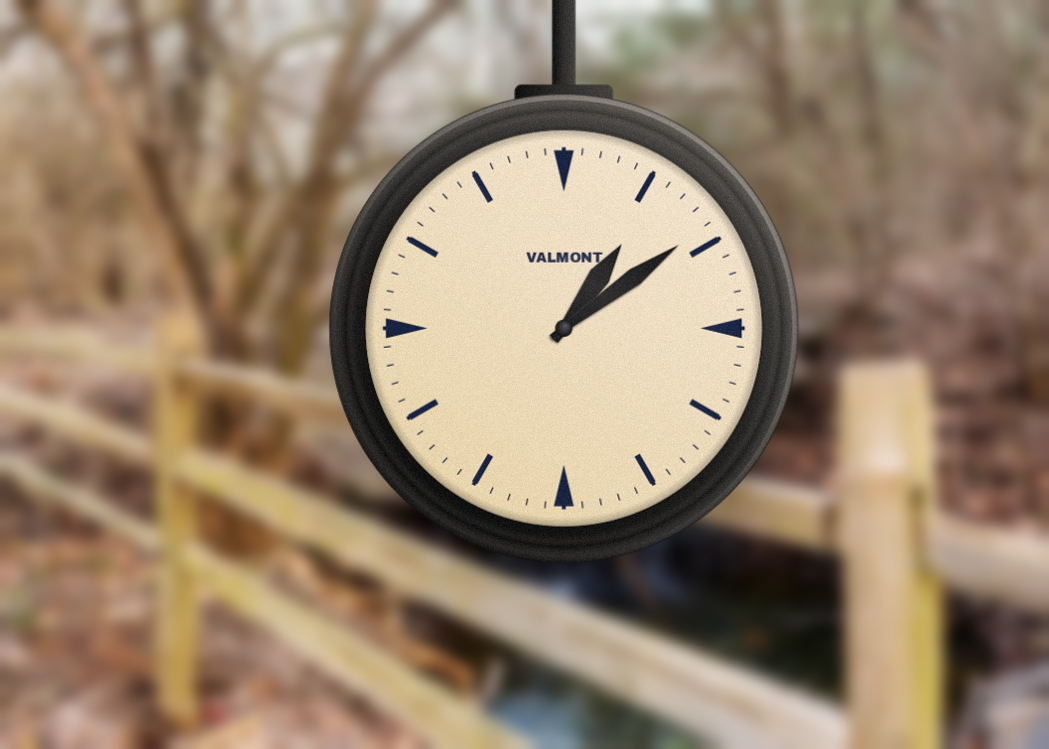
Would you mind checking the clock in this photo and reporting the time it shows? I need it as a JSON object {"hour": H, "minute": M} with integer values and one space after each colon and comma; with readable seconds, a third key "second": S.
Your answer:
{"hour": 1, "minute": 9}
